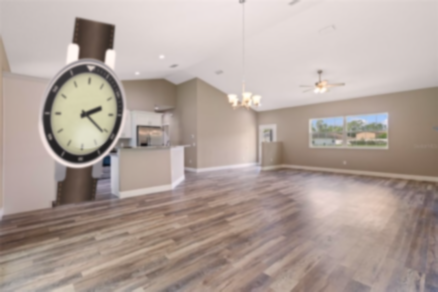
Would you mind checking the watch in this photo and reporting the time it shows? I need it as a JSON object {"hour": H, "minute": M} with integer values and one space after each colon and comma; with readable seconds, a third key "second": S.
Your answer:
{"hour": 2, "minute": 21}
